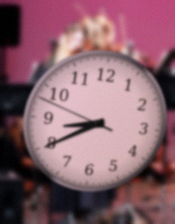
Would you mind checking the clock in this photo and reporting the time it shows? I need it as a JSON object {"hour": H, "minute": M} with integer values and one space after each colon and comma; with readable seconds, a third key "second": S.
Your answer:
{"hour": 8, "minute": 39, "second": 48}
